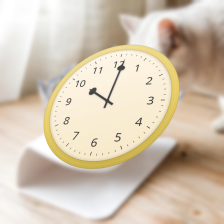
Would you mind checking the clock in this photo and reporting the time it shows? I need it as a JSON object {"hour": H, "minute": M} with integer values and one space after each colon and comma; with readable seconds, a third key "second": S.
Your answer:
{"hour": 10, "minute": 1}
